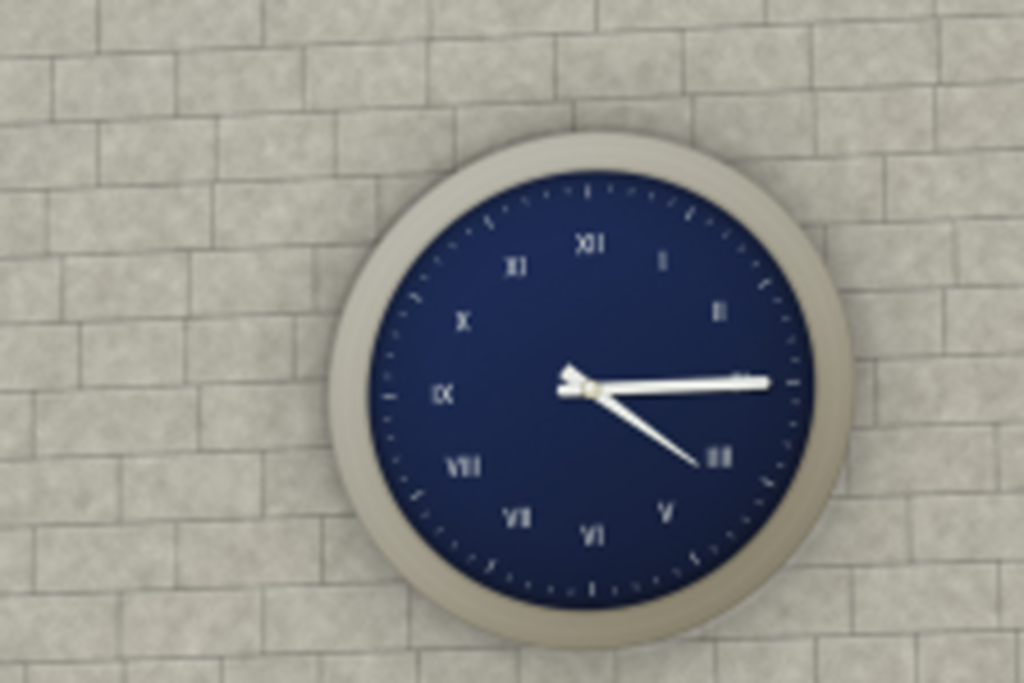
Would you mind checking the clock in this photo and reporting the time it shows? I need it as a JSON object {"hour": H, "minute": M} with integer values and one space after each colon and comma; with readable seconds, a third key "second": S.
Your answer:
{"hour": 4, "minute": 15}
